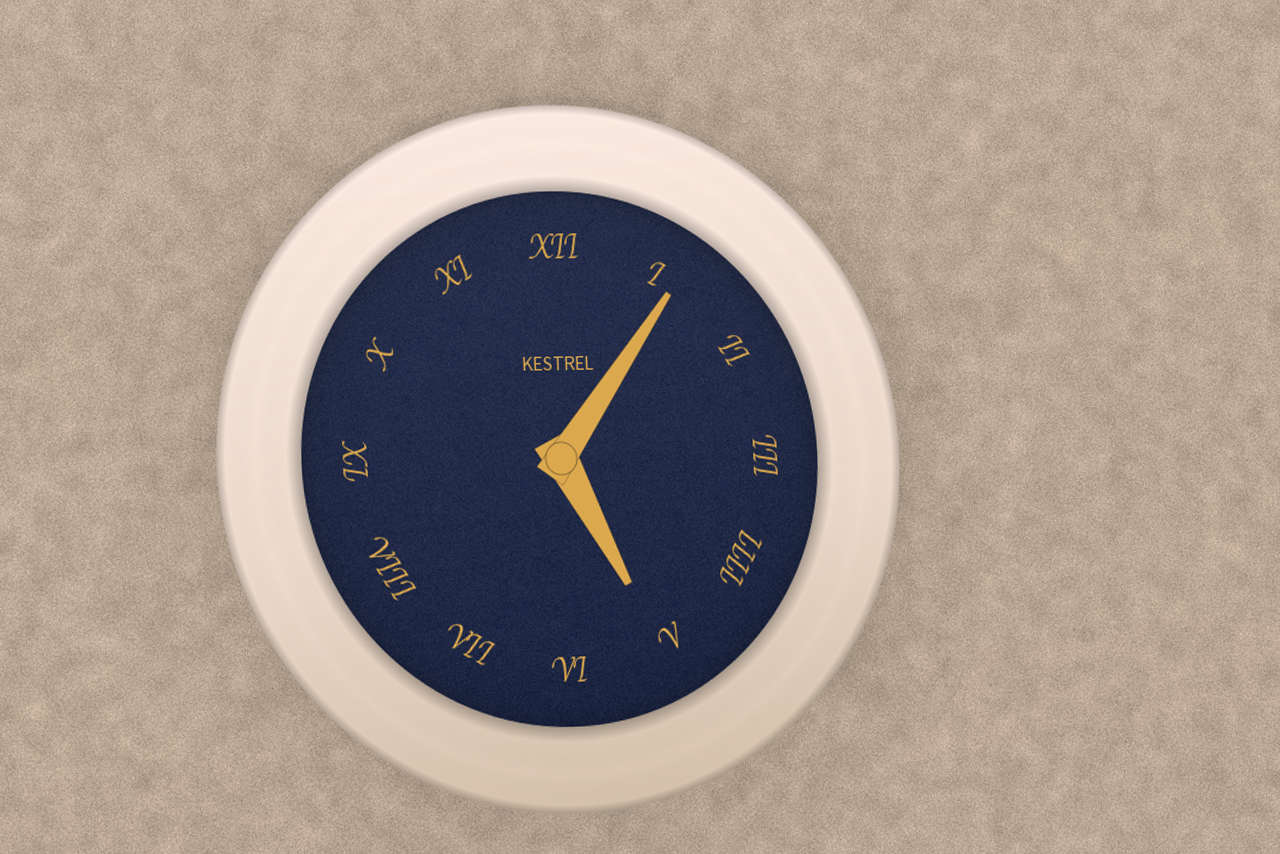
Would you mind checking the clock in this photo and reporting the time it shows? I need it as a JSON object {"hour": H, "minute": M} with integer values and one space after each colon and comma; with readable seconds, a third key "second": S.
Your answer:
{"hour": 5, "minute": 6}
